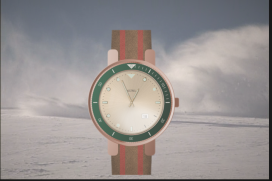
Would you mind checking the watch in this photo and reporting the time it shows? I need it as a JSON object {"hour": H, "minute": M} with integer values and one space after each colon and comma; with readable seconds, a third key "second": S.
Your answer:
{"hour": 12, "minute": 56}
